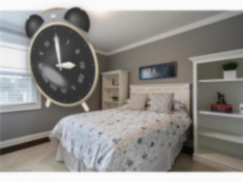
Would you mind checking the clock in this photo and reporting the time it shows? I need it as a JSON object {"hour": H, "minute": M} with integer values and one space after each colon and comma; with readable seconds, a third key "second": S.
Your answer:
{"hour": 3, "minute": 0}
